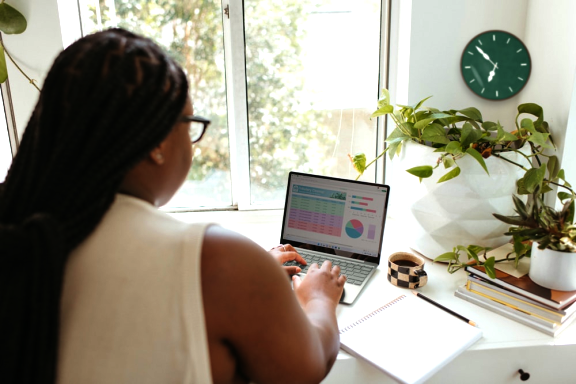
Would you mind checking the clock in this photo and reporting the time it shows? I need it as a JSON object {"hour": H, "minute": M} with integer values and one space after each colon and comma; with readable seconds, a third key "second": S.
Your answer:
{"hour": 6, "minute": 53}
